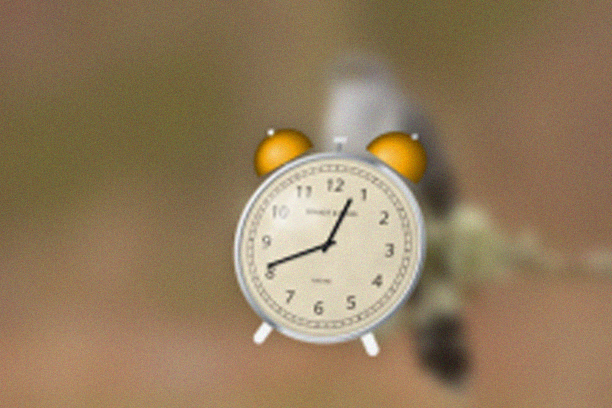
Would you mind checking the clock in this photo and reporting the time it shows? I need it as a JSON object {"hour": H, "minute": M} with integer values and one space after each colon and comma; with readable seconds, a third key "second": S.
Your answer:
{"hour": 12, "minute": 41}
